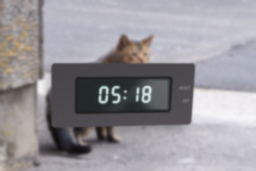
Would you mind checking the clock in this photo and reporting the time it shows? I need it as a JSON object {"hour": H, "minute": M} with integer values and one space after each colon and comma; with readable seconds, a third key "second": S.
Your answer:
{"hour": 5, "minute": 18}
